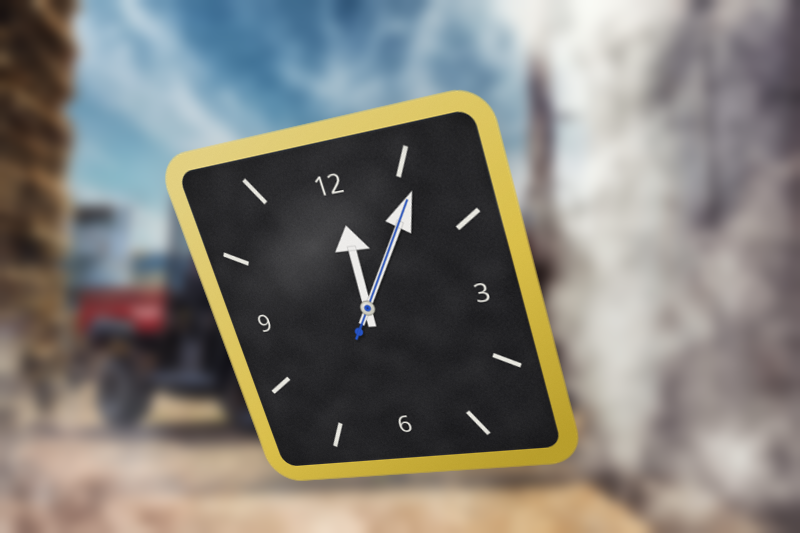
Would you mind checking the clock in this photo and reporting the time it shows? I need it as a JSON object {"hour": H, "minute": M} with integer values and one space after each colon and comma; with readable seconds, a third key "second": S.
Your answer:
{"hour": 12, "minute": 6, "second": 6}
